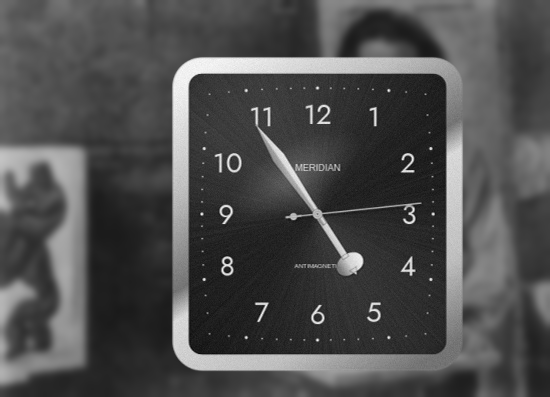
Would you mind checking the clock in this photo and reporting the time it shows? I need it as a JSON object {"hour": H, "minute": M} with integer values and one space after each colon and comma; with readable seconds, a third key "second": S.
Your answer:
{"hour": 4, "minute": 54, "second": 14}
